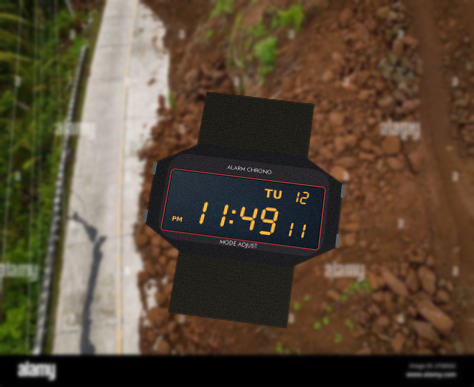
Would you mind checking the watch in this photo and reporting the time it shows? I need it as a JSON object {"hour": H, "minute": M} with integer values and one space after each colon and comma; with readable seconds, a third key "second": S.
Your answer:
{"hour": 11, "minute": 49, "second": 11}
